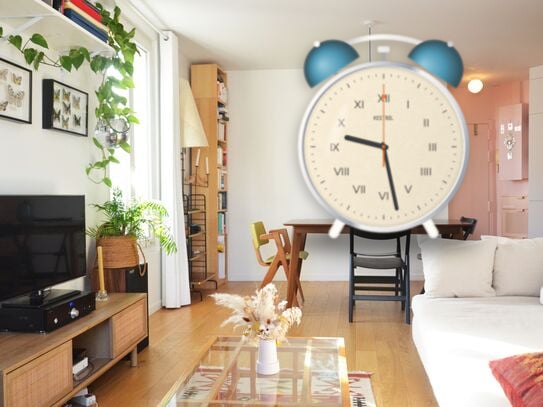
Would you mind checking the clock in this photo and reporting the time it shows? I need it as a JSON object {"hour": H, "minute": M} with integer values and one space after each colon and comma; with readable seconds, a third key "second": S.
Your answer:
{"hour": 9, "minute": 28, "second": 0}
